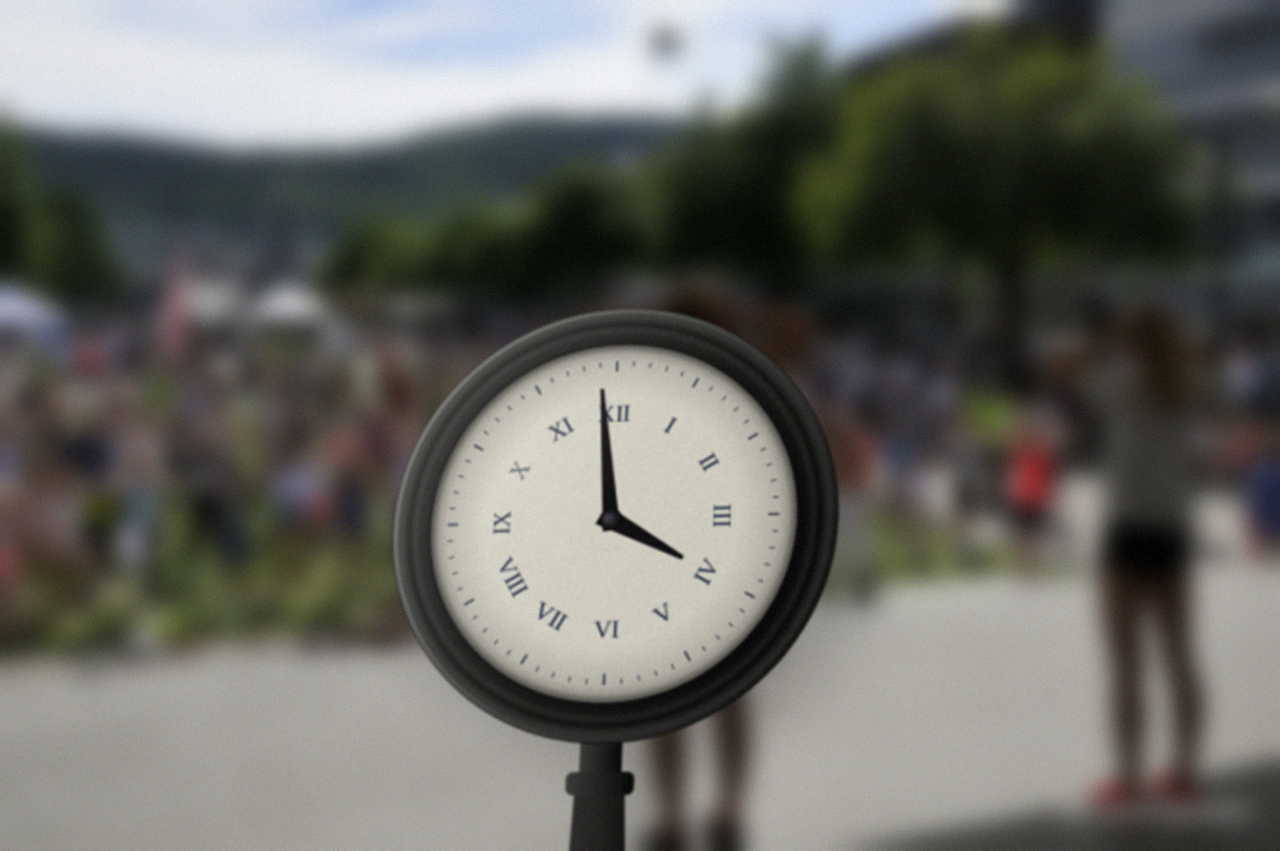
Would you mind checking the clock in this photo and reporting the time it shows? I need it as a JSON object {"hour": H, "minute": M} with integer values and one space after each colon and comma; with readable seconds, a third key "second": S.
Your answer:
{"hour": 3, "minute": 59}
